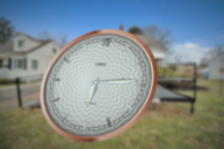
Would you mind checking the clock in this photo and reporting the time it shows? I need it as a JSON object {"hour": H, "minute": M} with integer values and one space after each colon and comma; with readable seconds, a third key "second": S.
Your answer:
{"hour": 6, "minute": 14}
